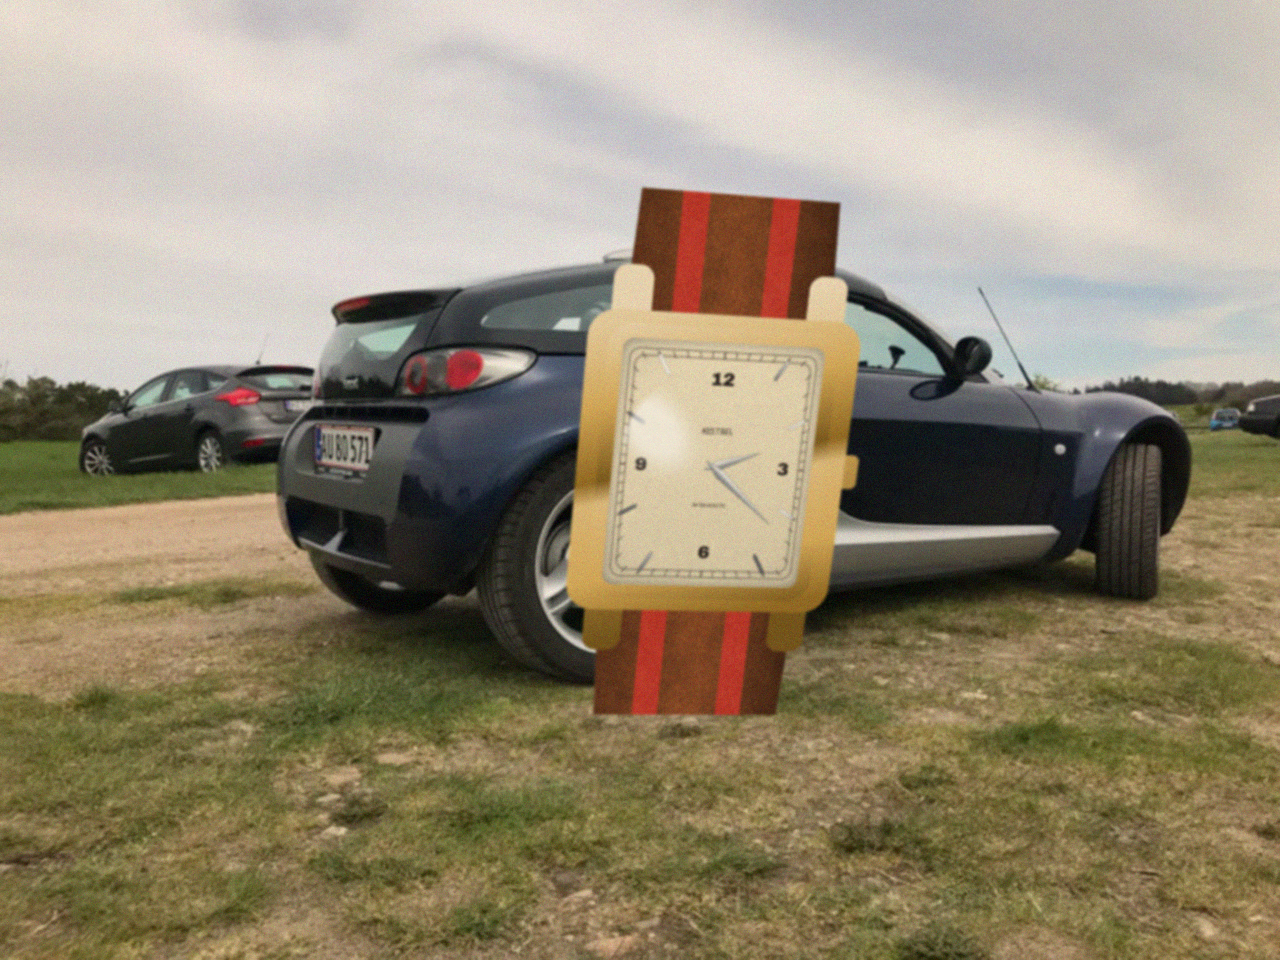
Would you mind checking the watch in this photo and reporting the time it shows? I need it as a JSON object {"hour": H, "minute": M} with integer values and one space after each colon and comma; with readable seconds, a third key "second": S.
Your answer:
{"hour": 2, "minute": 22}
